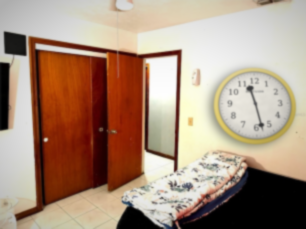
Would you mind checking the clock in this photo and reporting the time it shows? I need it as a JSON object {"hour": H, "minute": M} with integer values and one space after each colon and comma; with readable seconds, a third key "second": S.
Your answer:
{"hour": 11, "minute": 28}
